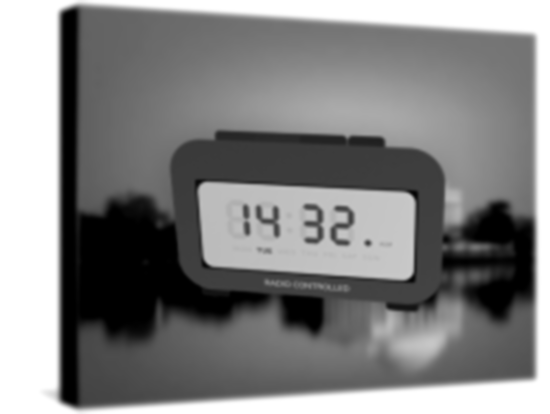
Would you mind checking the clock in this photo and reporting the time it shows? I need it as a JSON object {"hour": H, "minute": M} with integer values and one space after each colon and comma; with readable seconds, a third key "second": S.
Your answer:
{"hour": 14, "minute": 32}
